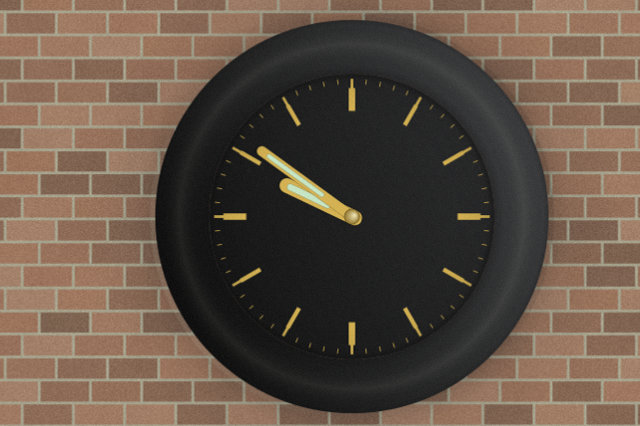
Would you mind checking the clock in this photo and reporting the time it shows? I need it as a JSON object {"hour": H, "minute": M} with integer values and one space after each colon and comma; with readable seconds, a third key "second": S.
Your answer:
{"hour": 9, "minute": 51}
